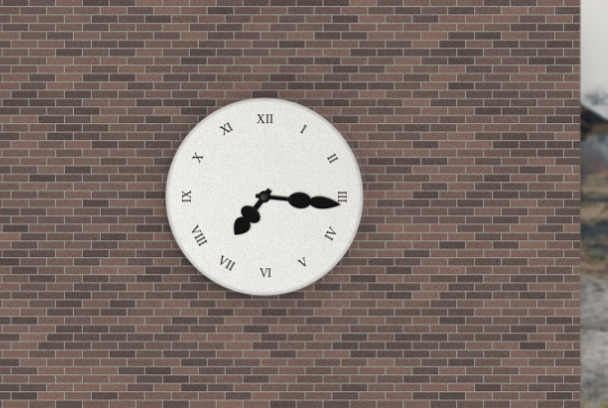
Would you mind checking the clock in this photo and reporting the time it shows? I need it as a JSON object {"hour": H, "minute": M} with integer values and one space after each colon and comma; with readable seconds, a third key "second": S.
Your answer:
{"hour": 7, "minute": 16}
